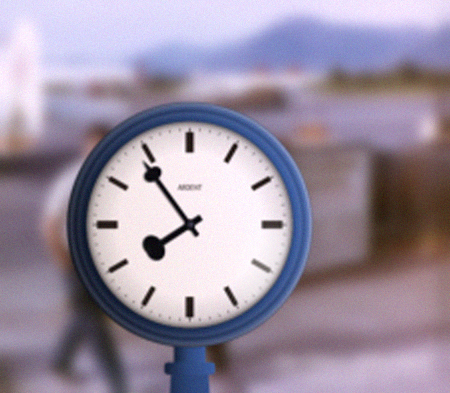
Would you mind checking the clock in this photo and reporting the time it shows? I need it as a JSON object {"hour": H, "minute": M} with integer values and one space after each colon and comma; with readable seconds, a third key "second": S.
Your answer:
{"hour": 7, "minute": 54}
